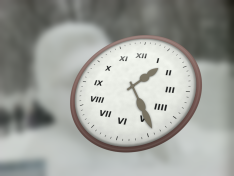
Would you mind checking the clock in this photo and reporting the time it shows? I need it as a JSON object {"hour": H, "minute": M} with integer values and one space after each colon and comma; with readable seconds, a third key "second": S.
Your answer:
{"hour": 1, "minute": 24}
